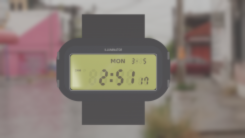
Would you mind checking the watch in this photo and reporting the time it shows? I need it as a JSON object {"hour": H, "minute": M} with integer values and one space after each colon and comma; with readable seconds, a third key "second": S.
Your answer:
{"hour": 2, "minute": 51, "second": 17}
